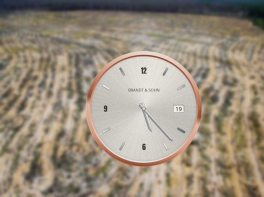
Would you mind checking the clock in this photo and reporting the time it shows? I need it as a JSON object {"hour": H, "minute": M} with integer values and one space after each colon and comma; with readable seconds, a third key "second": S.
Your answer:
{"hour": 5, "minute": 23}
